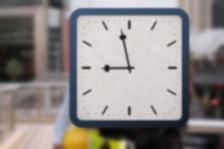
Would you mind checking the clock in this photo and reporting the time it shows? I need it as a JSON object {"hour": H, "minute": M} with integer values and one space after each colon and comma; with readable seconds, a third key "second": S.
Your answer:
{"hour": 8, "minute": 58}
